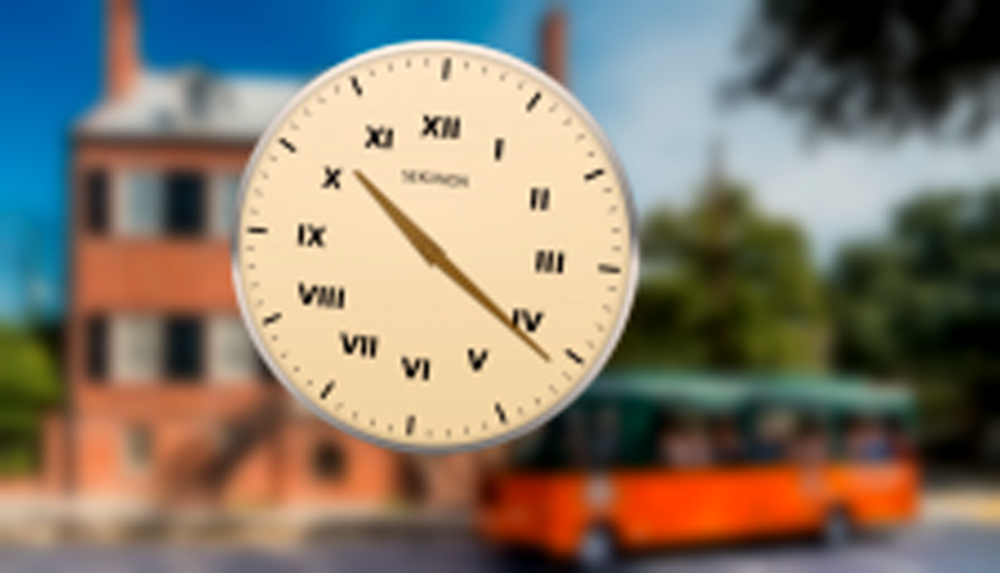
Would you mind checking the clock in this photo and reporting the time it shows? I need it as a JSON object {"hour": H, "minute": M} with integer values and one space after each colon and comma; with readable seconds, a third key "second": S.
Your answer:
{"hour": 10, "minute": 21}
